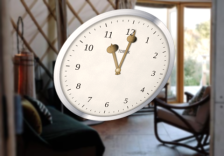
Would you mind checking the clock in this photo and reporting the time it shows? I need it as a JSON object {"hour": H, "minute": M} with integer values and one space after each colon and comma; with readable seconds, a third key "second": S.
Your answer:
{"hour": 11, "minute": 1}
